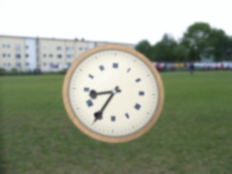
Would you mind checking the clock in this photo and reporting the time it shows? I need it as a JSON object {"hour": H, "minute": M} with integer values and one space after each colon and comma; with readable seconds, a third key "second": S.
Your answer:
{"hour": 8, "minute": 35}
